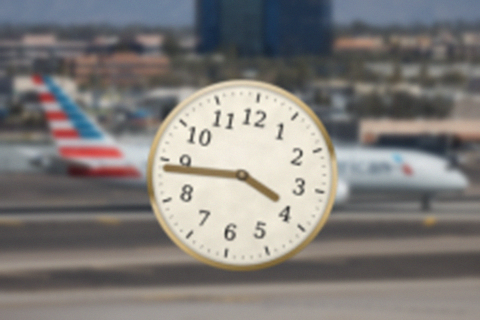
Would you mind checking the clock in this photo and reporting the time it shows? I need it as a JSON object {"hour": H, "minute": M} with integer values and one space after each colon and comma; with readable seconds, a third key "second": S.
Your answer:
{"hour": 3, "minute": 44}
